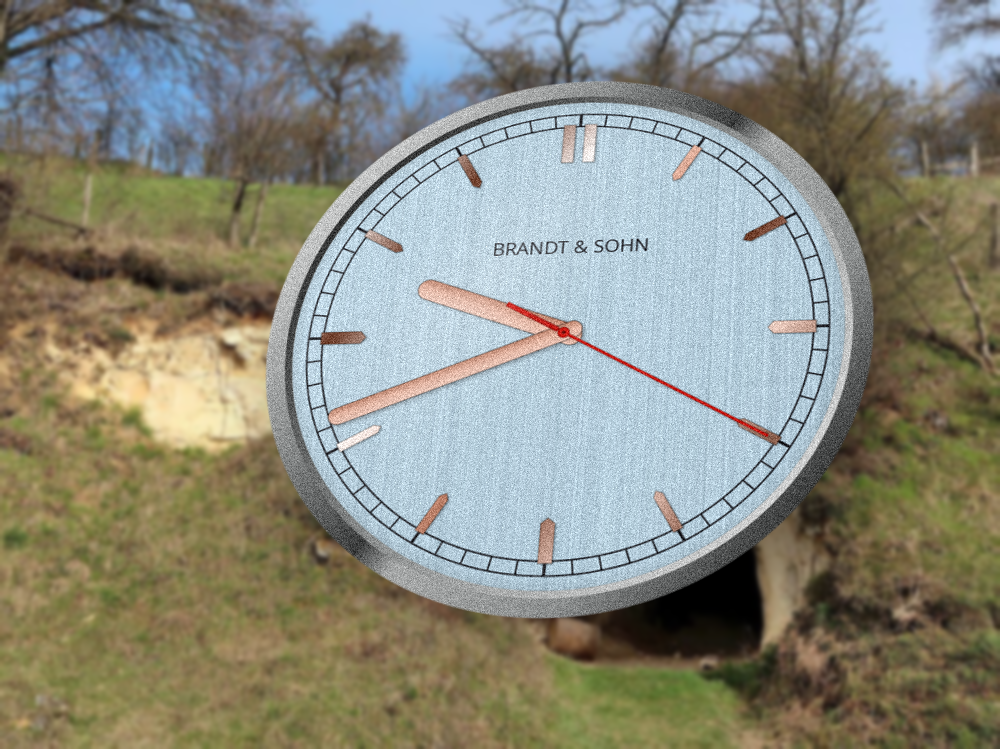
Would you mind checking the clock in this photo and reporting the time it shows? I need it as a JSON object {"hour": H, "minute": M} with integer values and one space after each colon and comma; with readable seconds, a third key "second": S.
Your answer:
{"hour": 9, "minute": 41, "second": 20}
